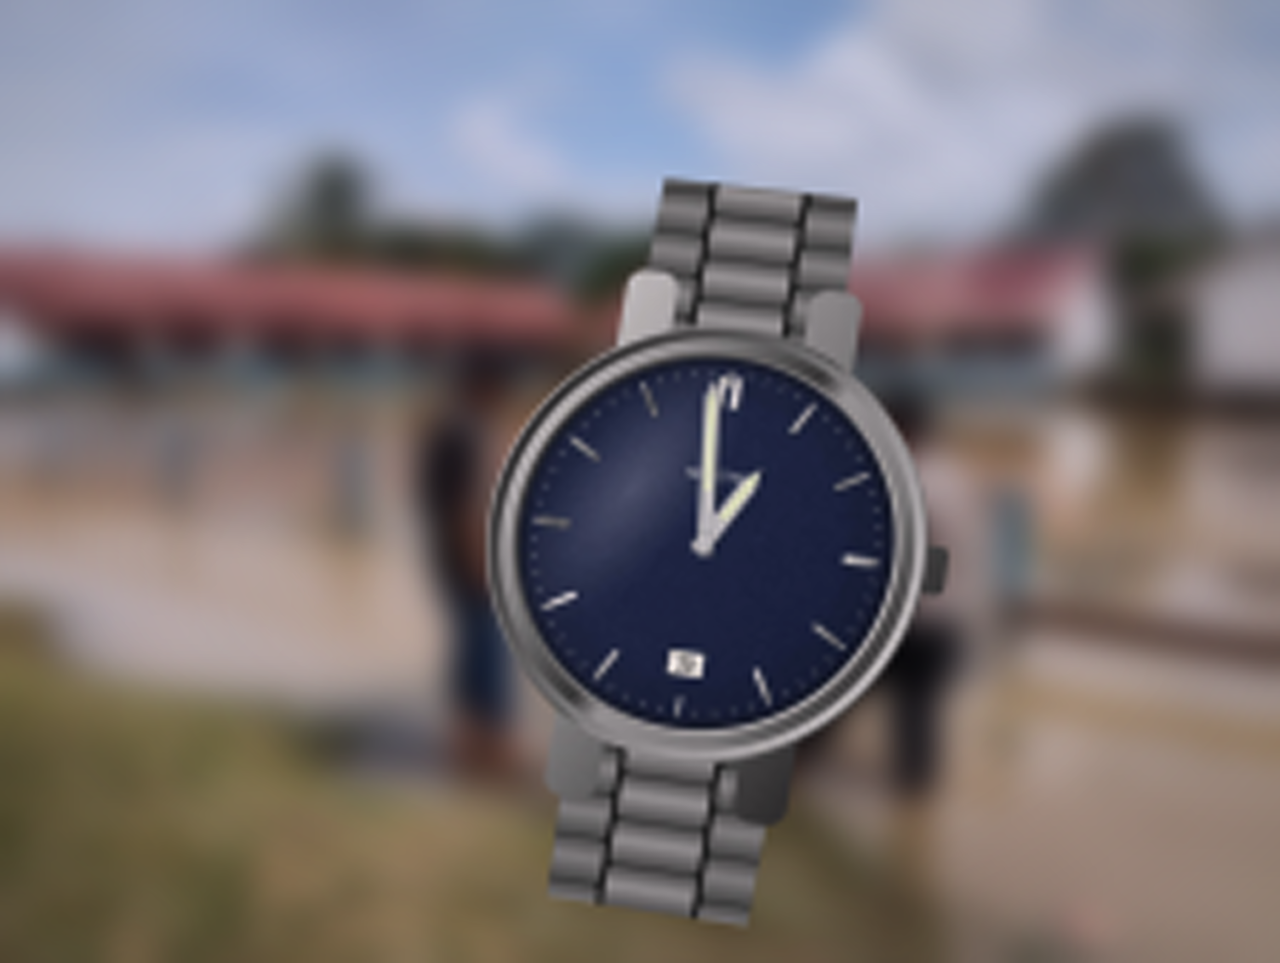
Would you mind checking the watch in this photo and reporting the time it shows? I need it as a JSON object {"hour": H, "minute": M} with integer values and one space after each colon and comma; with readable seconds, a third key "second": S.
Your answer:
{"hour": 12, "minute": 59}
